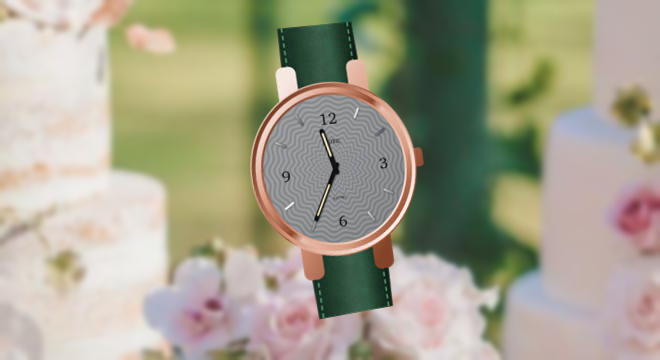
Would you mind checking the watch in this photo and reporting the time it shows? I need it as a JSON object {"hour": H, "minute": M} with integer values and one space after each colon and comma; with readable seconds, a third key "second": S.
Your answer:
{"hour": 11, "minute": 35}
